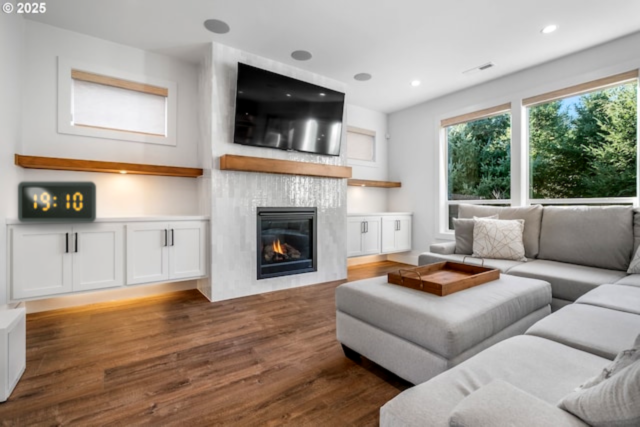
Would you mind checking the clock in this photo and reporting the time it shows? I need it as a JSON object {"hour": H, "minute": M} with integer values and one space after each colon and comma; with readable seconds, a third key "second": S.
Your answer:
{"hour": 19, "minute": 10}
